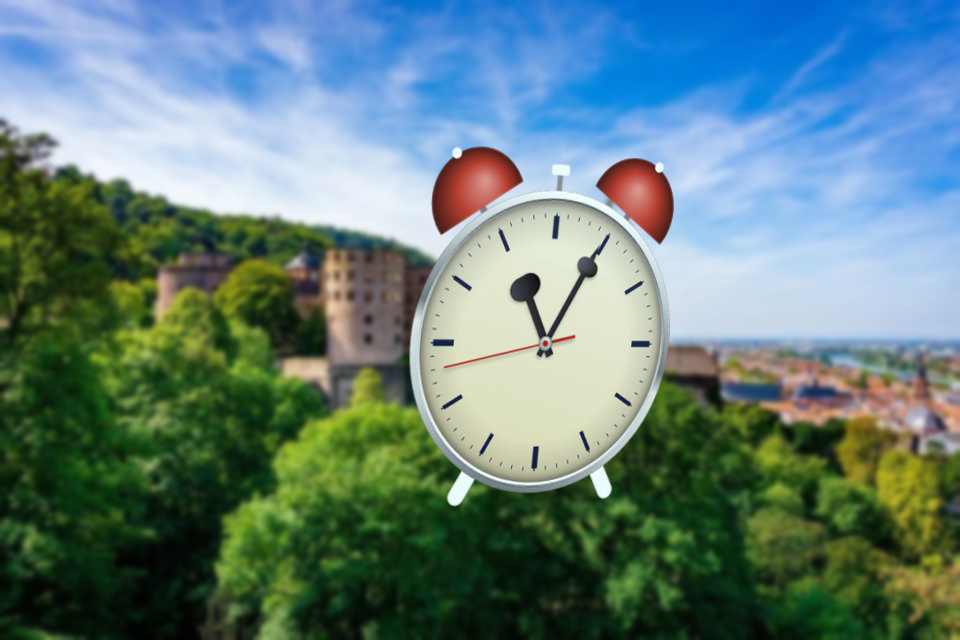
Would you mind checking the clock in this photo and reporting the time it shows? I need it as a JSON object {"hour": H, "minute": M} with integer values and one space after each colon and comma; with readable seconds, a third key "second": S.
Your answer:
{"hour": 11, "minute": 4, "second": 43}
